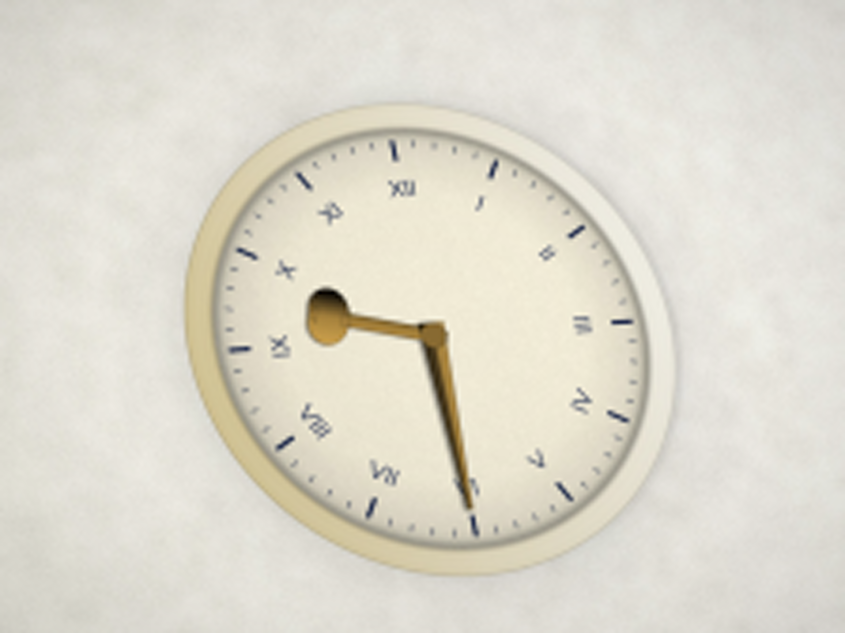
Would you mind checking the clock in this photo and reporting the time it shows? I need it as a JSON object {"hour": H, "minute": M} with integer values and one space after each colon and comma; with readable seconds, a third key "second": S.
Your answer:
{"hour": 9, "minute": 30}
